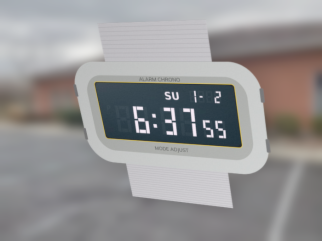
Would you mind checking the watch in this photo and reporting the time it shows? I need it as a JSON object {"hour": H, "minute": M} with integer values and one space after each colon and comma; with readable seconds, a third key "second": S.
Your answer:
{"hour": 6, "minute": 37, "second": 55}
